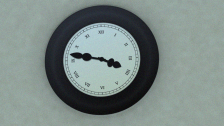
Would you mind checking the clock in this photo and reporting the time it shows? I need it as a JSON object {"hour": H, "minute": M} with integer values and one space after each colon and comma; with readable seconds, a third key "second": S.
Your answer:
{"hour": 3, "minute": 47}
